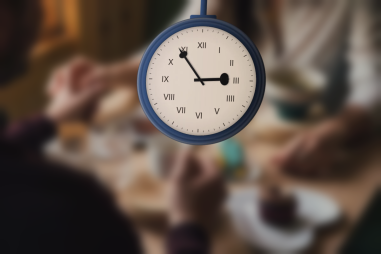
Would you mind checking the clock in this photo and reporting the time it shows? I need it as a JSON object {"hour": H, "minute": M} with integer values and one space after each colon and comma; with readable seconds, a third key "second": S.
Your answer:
{"hour": 2, "minute": 54}
